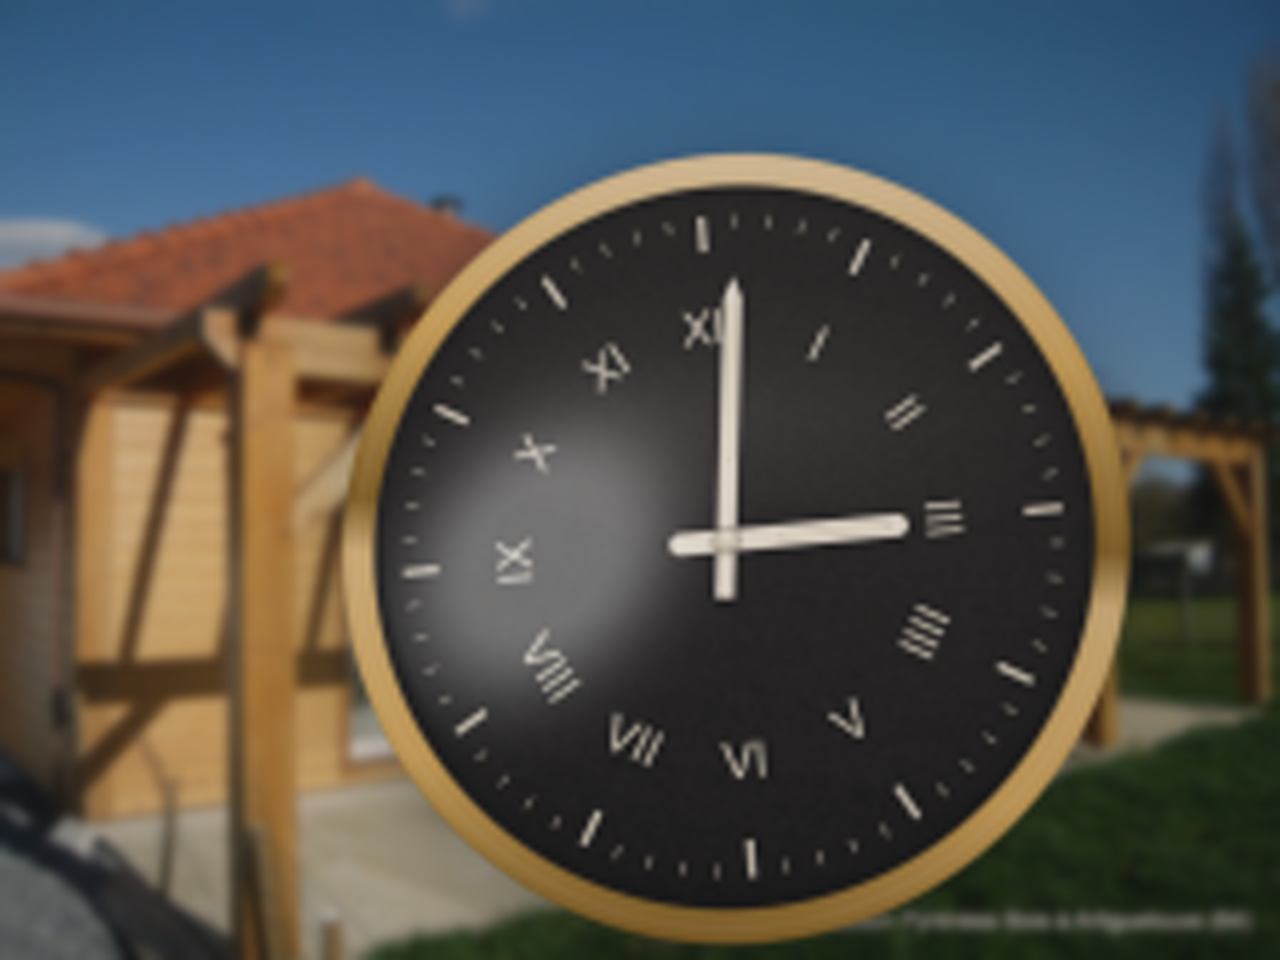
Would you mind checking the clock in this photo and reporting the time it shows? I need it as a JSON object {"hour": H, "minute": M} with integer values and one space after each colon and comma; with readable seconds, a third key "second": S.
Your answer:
{"hour": 3, "minute": 1}
